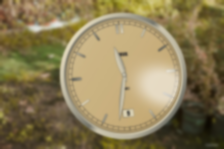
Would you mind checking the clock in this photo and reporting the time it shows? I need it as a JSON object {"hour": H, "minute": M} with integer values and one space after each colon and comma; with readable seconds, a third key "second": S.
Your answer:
{"hour": 11, "minute": 32}
